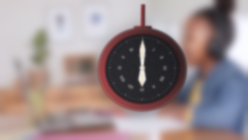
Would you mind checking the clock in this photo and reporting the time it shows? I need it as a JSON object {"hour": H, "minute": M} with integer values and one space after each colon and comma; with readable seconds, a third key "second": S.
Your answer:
{"hour": 6, "minute": 0}
